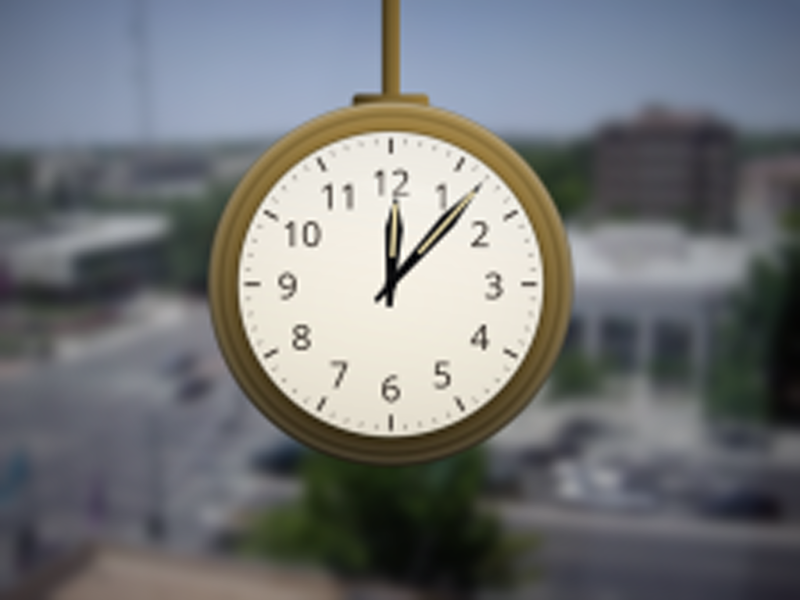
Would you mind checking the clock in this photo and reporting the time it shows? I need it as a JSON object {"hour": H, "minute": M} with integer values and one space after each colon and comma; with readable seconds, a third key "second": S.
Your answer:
{"hour": 12, "minute": 7}
